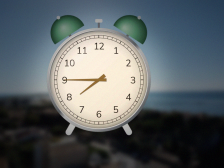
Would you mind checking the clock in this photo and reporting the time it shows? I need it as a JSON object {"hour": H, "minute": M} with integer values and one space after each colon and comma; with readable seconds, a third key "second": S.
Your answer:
{"hour": 7, "minute": 45}
